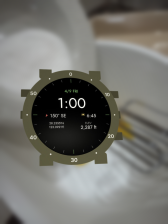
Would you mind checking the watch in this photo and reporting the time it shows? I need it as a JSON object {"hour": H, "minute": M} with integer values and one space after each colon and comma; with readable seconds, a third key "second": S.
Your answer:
{"hour": 1, "minute": 0}
